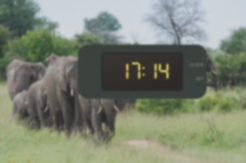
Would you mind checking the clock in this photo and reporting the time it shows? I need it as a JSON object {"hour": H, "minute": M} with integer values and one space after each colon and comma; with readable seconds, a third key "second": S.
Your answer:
{"hour": 17, "minute": 14}
